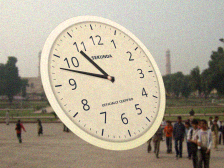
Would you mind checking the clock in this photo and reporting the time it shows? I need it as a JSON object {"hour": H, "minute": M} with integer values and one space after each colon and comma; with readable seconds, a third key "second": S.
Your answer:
{"hour": 10, "minute": 48}
